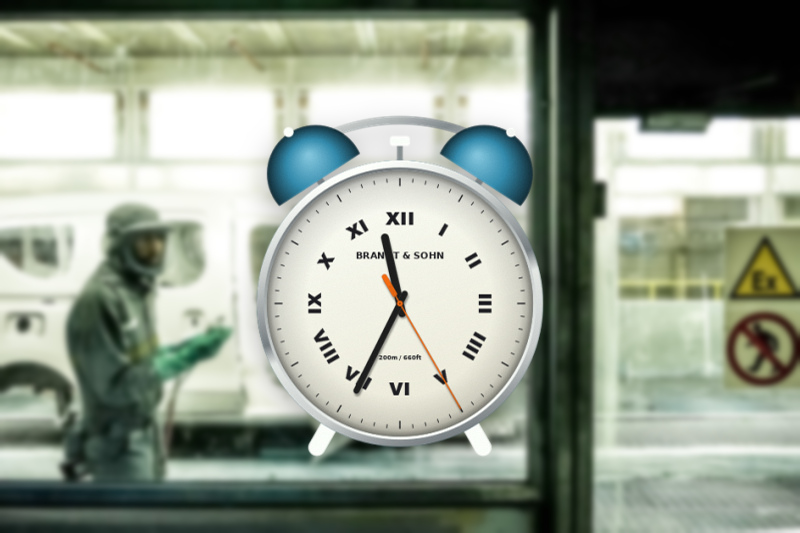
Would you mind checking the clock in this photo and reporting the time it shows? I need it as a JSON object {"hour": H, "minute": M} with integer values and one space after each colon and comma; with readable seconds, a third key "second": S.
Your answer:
{"hour": 11, "minute": 34, "second": 25}
